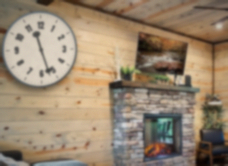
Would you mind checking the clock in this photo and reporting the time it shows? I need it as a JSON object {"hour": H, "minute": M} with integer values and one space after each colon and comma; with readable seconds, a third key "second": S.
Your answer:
{"hour": 11, "minute": 27}
